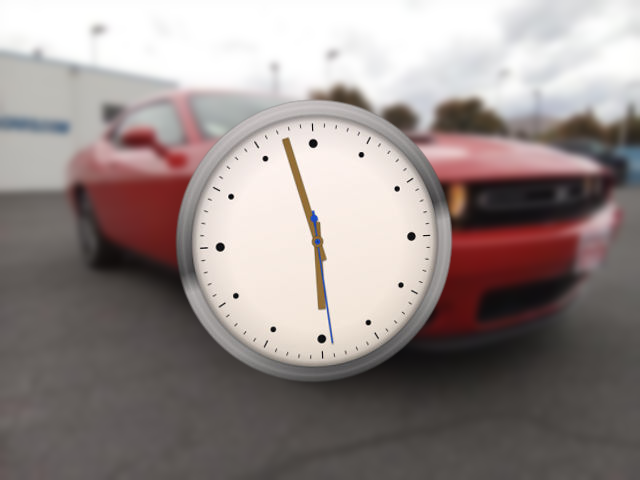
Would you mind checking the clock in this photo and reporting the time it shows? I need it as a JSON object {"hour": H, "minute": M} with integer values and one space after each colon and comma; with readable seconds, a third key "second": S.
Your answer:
{"hour": 5, "minute": 57, "second": 29}
